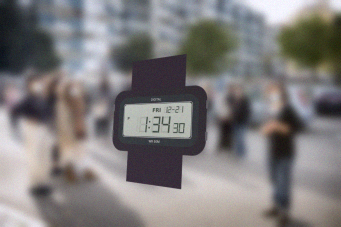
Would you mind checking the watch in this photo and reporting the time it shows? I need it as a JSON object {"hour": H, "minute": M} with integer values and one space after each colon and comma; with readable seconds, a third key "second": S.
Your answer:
{"hour": 1, "minute": 34, "second": 30}
